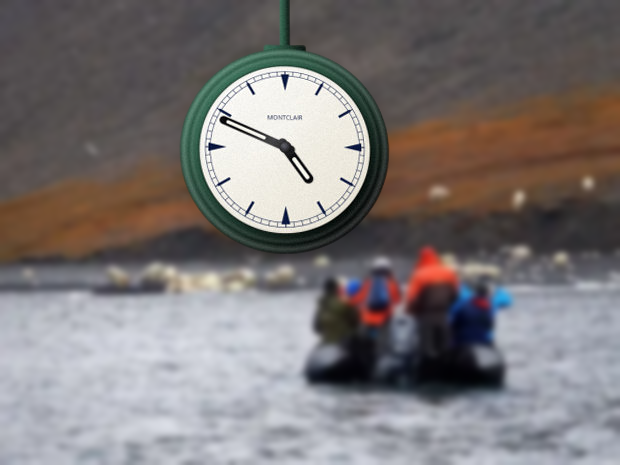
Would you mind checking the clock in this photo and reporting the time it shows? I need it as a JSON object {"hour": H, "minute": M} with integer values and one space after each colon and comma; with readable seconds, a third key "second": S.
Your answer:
{"hour": 4, "minute": 49}
